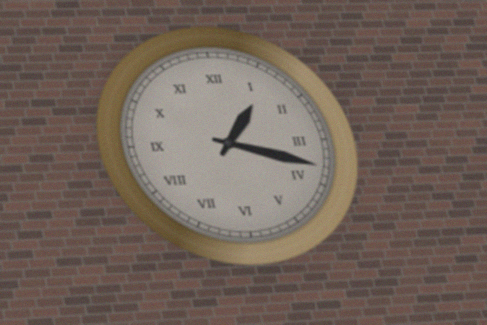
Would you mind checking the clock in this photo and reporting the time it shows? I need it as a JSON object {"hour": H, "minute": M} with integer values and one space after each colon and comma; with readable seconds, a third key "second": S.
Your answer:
{"hour": 1, "minute": 18}
